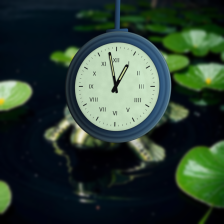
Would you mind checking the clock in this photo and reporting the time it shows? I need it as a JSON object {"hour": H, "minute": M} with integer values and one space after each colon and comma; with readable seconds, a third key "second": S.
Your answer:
{"hour": 12, "minute": 58}
